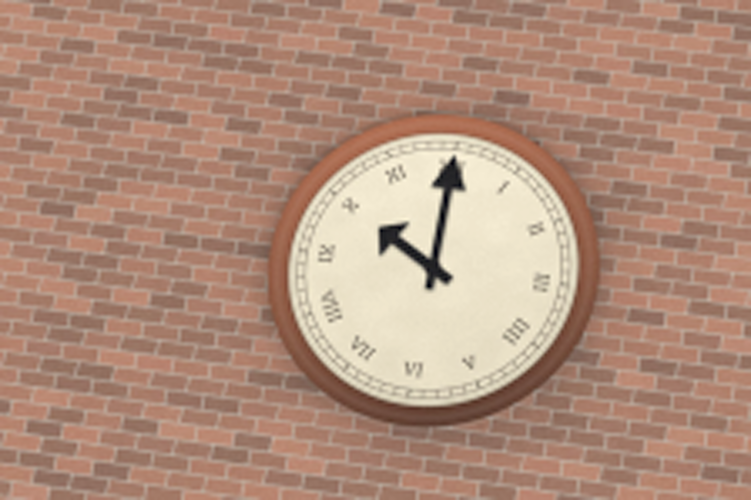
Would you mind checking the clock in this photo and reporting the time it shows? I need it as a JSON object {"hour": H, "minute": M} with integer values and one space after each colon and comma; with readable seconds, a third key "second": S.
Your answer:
{"hour": 10, "minute": 0}
